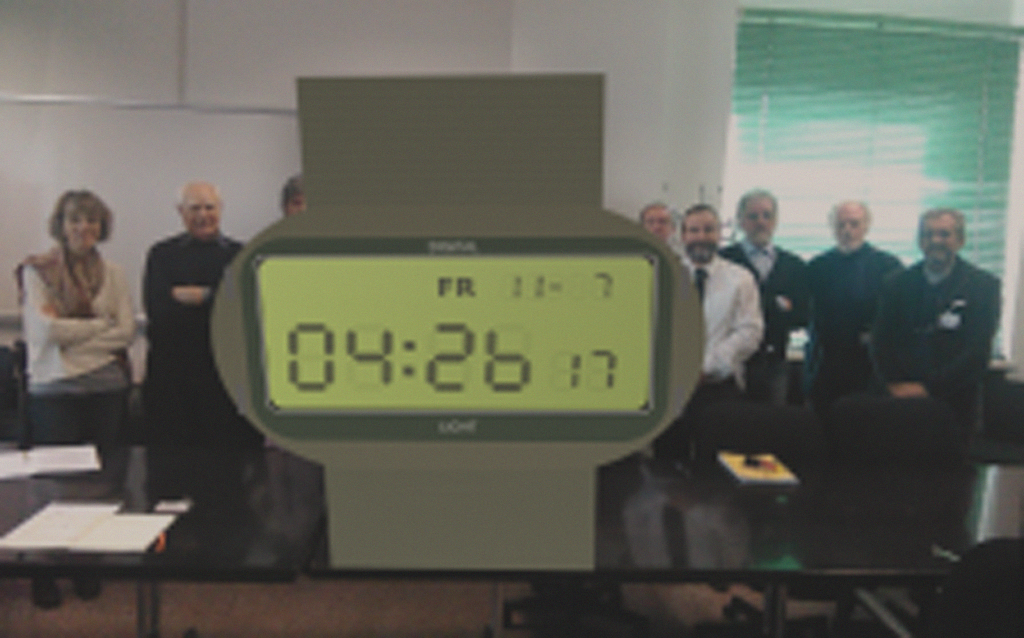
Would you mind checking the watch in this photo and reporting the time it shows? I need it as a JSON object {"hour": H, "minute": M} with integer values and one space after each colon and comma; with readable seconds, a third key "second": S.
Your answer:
{"hour": 4, "minute": 26, "second": 17}
